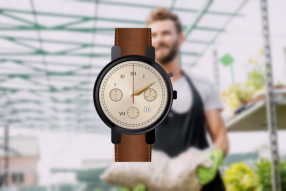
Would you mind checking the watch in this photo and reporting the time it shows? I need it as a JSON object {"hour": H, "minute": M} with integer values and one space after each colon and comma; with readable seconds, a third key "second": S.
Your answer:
{"hour": 2, "minute": 10}
